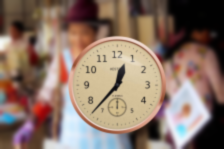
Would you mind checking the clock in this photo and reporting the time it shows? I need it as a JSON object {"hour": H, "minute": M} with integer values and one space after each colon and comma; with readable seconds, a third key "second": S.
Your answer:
{"hour": 12, "minute": 37}
